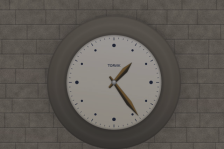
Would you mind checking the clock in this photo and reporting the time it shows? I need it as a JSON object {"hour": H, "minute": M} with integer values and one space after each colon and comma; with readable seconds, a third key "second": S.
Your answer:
{"hour": 1, "minute": 24}
